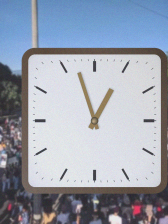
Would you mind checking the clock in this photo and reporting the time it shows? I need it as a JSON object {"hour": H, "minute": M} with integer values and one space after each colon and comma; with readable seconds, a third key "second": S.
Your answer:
{"hour": 12, "minute": 57}
